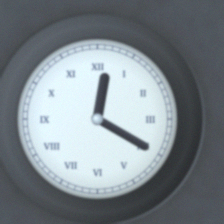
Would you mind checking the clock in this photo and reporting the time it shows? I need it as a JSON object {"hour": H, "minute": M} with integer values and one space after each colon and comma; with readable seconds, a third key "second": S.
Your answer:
{"hour": 12, "minute": 20}
